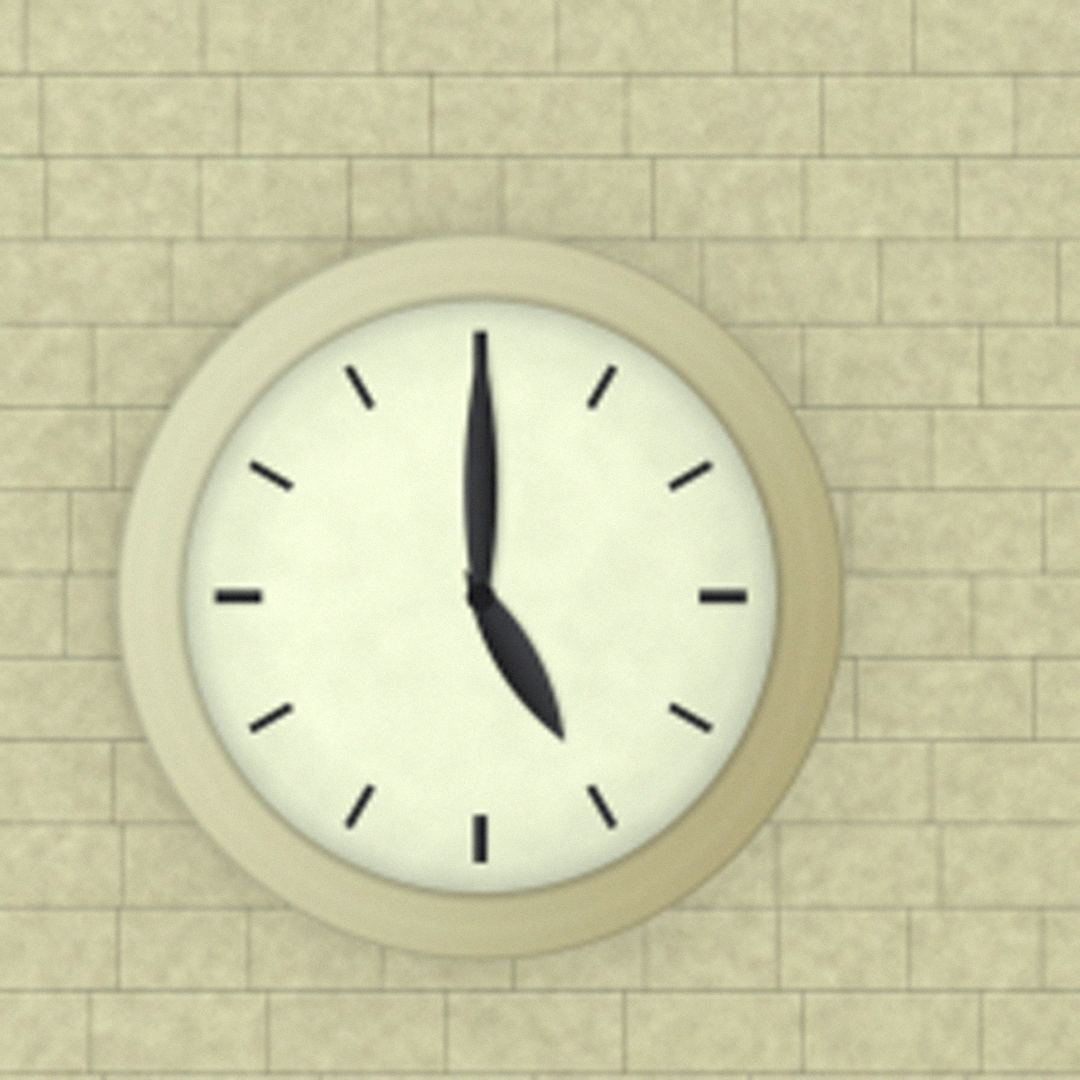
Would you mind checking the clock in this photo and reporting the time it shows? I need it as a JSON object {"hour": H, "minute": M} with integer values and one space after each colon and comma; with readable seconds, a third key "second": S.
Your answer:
{"hour": 5, "minute": 0}
